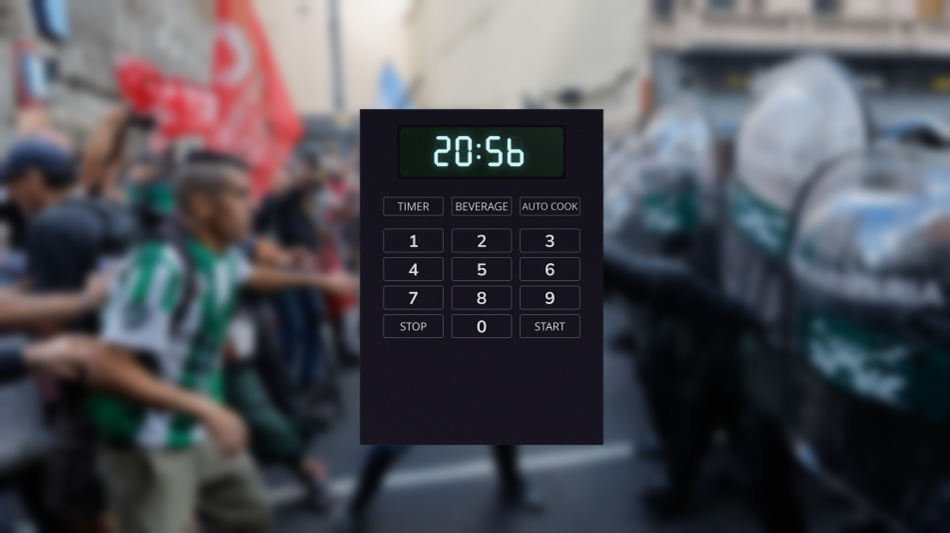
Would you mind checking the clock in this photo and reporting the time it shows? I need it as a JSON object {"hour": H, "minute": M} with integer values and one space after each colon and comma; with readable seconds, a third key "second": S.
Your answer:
{"hour": 20, "minute": 56}
